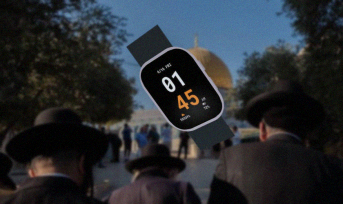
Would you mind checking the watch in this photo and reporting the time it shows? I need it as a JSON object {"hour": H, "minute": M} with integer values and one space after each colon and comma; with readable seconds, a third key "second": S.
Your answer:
{"hour": 1, "minute": 45}
